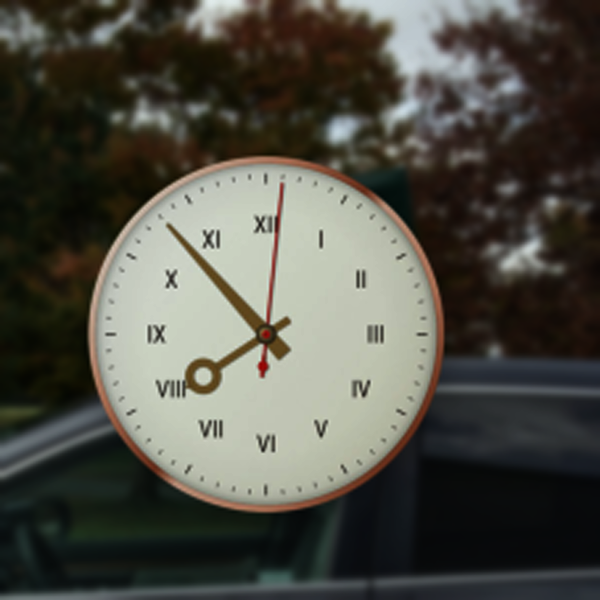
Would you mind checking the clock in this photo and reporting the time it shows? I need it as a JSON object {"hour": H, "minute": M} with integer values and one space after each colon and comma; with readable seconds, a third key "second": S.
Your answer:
{"hour": 7, "minute": 53, "second": 1}
